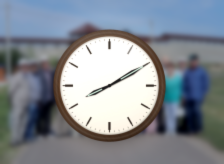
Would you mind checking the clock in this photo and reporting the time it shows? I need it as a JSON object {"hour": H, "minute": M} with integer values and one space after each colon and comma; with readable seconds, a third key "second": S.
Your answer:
{"hour": 8, "minute": 10}
